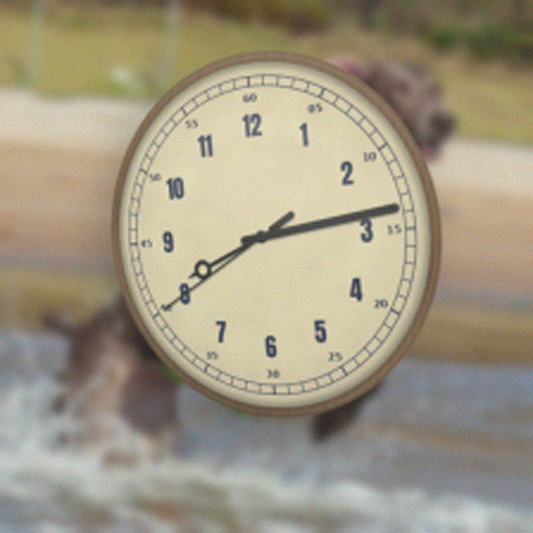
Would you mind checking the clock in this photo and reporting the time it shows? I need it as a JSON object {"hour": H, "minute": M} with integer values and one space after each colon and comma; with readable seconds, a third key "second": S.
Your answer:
{"hour": 8, "minute": 13, "second": 40}
